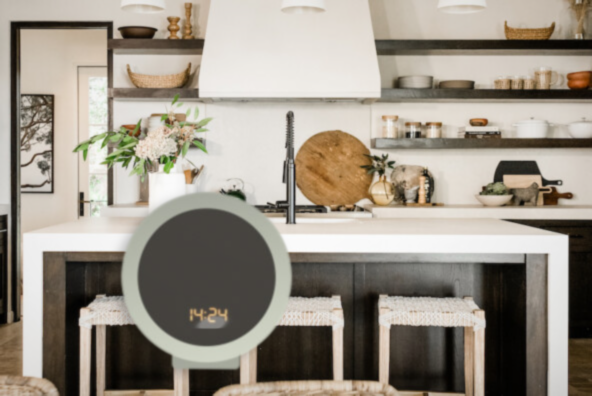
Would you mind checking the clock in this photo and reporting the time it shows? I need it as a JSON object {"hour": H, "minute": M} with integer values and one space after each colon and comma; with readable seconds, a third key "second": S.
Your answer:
{"hour": 14, "minute": 24}
